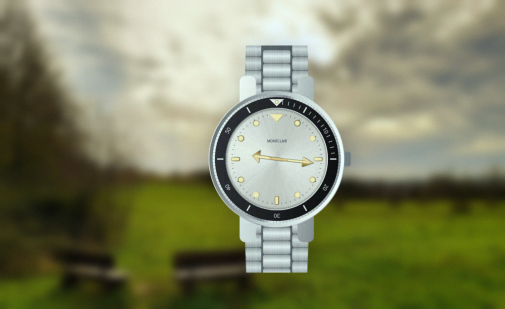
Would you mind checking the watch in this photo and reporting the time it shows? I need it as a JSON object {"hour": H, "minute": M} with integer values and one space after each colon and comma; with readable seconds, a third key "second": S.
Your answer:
{"hour": 9, "minute": 16}
